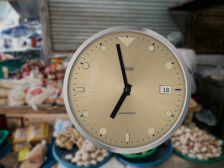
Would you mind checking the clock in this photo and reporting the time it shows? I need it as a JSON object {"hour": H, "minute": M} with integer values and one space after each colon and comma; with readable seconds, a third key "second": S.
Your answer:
{"hour": 6, "minute": 58}
